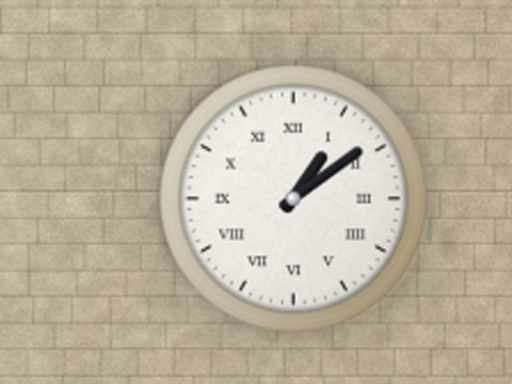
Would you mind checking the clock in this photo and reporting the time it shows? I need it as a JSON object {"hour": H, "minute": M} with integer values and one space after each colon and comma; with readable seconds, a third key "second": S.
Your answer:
{"hour": 1, "minute": 9}
